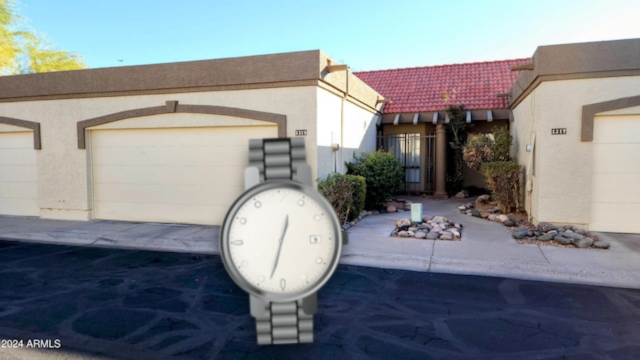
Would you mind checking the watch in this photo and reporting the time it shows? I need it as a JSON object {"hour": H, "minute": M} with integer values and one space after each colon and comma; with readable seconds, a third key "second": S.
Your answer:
{"hour": 12, "minute": 33}
